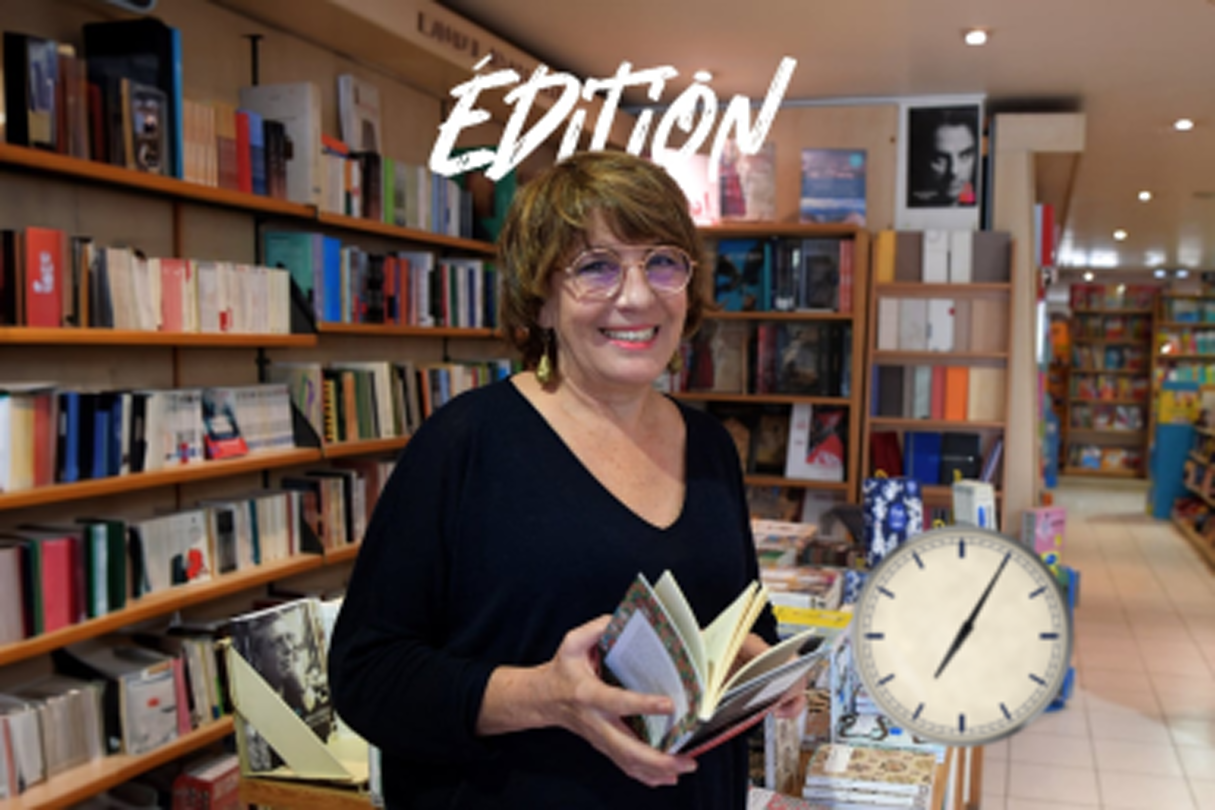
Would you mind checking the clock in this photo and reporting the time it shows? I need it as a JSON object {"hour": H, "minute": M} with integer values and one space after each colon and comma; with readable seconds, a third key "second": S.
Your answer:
{"hour": 7, "minute": 5}
